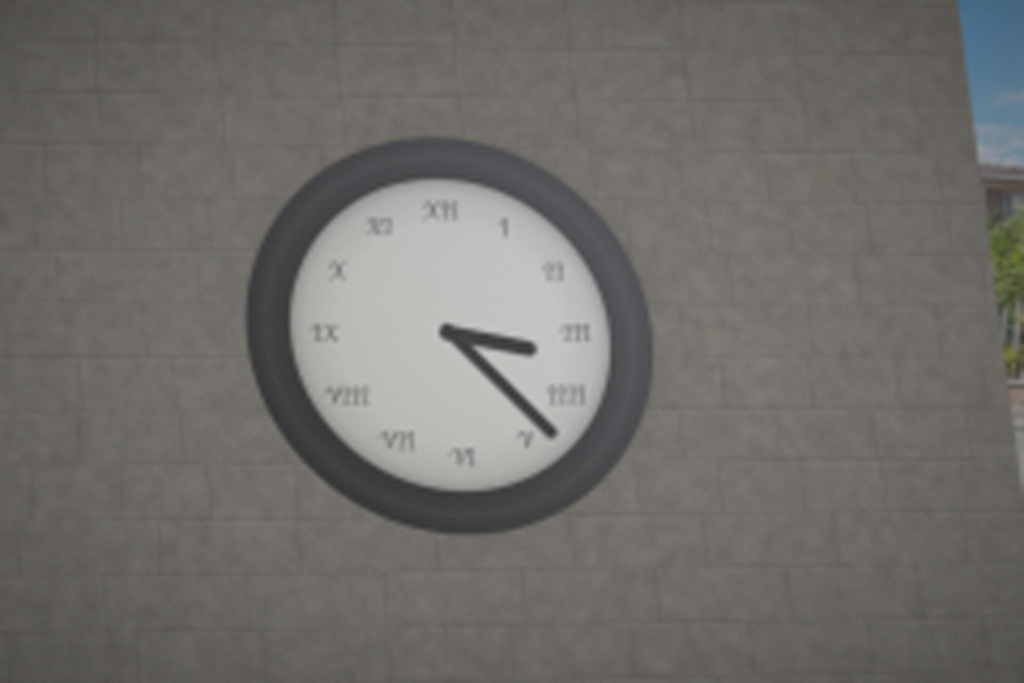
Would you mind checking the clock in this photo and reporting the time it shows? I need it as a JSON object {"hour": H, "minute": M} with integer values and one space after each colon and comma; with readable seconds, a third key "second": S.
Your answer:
{"hour": 3, "minute": 23}
